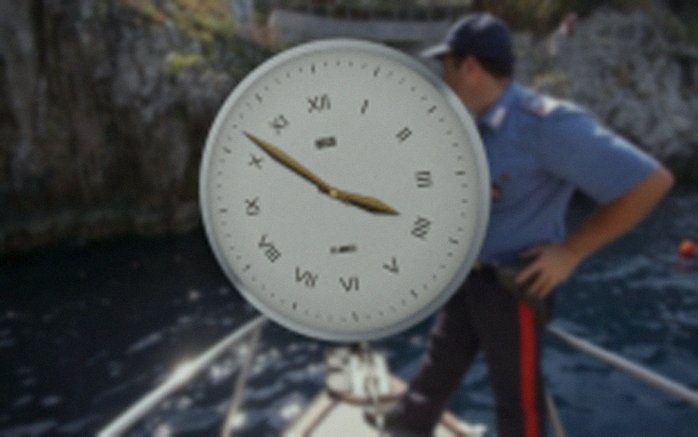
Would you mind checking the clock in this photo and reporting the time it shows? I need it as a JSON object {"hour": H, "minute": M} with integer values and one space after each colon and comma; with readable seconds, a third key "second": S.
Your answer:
{"hour": 3, "minute": 52}
